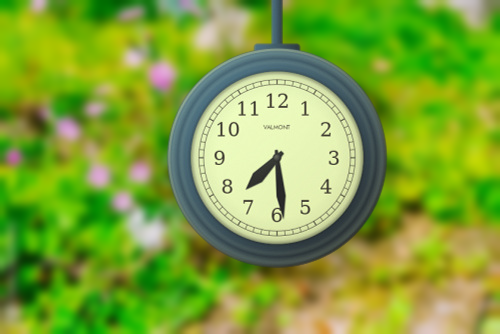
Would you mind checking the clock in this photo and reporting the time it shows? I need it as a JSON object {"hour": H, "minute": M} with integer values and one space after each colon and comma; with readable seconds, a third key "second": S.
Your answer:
{"hour": 7, "minute": 29}
